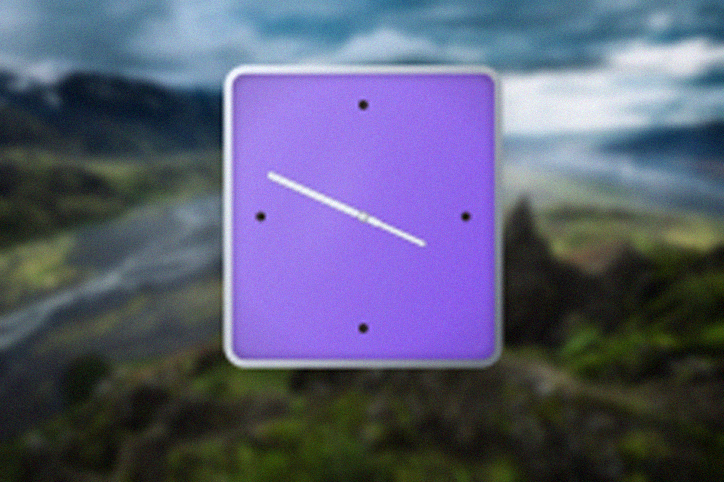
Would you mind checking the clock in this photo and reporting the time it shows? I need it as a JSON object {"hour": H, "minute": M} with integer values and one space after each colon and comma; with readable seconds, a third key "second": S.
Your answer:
{"hour": 3, "minute": 49}
